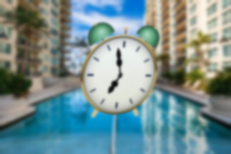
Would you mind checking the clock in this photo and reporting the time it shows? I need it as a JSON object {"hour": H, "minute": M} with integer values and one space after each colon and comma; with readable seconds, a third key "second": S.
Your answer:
{"hour": 6, "minute": 58}
